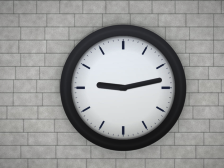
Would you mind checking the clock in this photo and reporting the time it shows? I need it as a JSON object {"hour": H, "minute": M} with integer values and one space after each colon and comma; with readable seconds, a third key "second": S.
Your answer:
{"hour": 9, "minute": 13}
